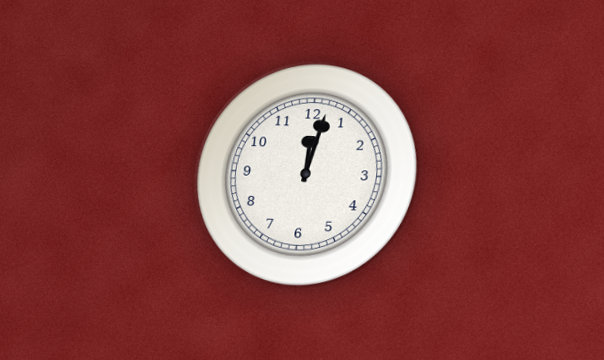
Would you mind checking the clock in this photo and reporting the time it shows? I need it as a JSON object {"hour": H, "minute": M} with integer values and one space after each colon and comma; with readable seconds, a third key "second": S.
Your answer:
{"hour": 12, "minute": 2}
